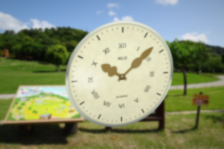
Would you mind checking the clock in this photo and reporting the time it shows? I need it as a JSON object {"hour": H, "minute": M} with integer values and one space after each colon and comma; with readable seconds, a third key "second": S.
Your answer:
{"hour": 10, "minute": 8}
